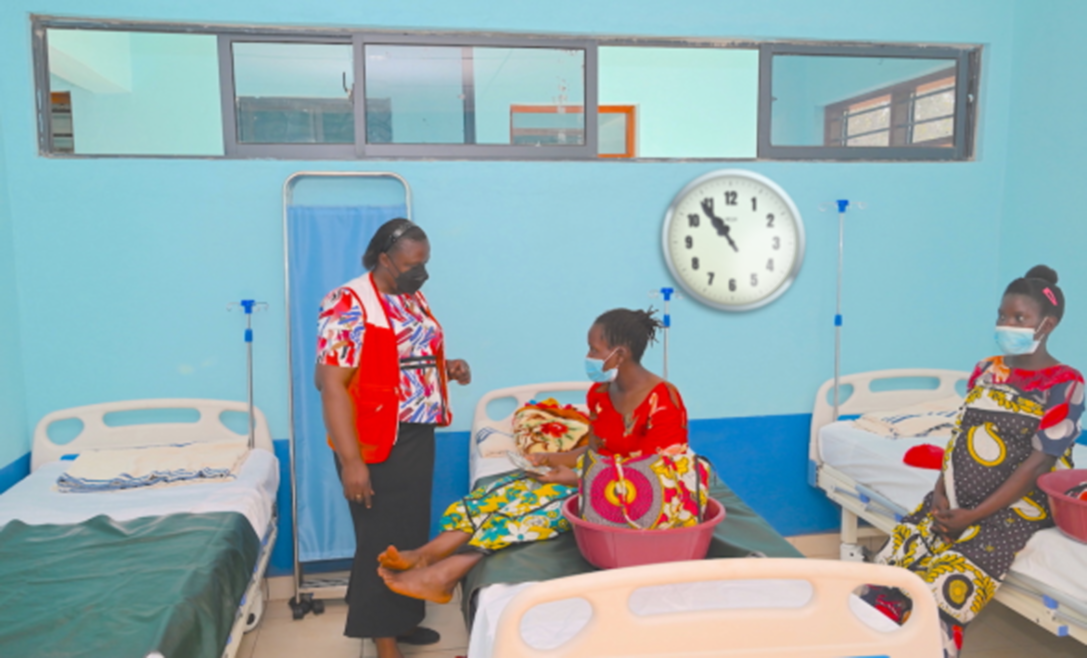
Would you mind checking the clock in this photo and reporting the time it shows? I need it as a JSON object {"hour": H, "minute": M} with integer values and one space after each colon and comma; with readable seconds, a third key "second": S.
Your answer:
{"hour": 10, "minute": 54}
